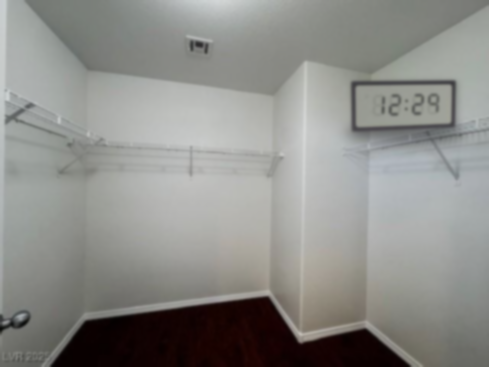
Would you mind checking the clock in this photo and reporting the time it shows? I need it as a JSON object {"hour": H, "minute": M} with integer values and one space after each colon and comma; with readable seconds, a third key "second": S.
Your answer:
{"hour": 12, "minute": 29}
